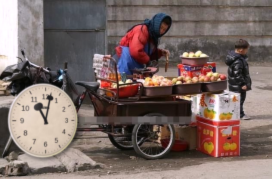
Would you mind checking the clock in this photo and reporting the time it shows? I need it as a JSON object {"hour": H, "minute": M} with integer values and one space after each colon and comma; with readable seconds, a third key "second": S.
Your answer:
{"hour": 11, "minute": 2}
